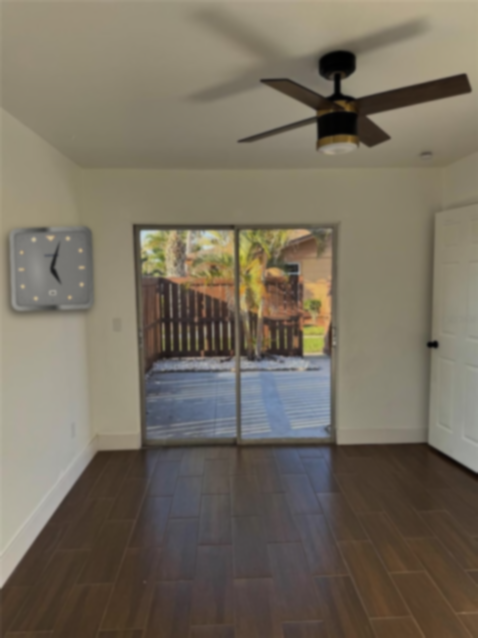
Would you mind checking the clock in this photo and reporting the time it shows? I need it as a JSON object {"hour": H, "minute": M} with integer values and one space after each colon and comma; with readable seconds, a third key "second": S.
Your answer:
{"hour": 5, "minute": 3}
